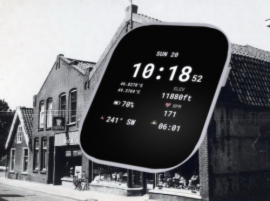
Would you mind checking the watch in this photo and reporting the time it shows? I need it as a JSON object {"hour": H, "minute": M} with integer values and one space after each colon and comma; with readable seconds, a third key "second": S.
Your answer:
{"hour": 10, "minute": 18}
